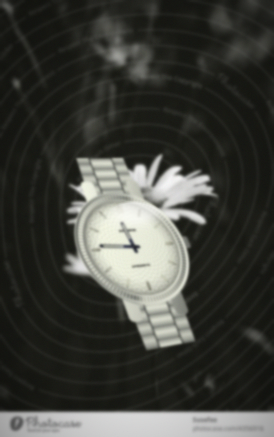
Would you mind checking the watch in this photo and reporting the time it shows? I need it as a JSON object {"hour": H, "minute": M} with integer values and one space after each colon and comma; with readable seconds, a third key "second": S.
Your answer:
{"hour": 11, "minute": 46}
